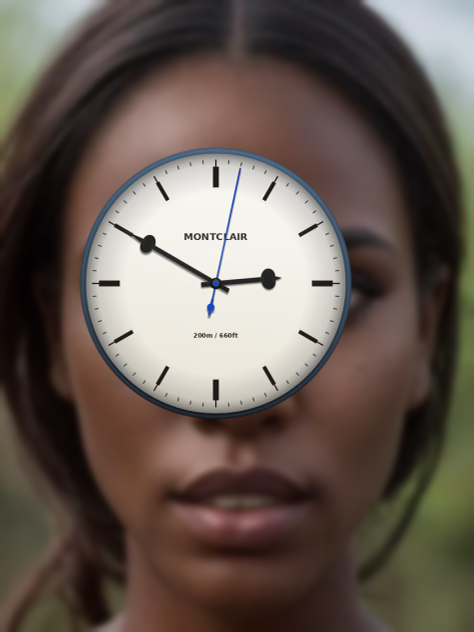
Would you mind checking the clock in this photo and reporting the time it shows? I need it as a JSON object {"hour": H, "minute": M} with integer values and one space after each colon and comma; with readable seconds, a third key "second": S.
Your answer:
{"hour": 2, "minute": 50, "second": 2}
